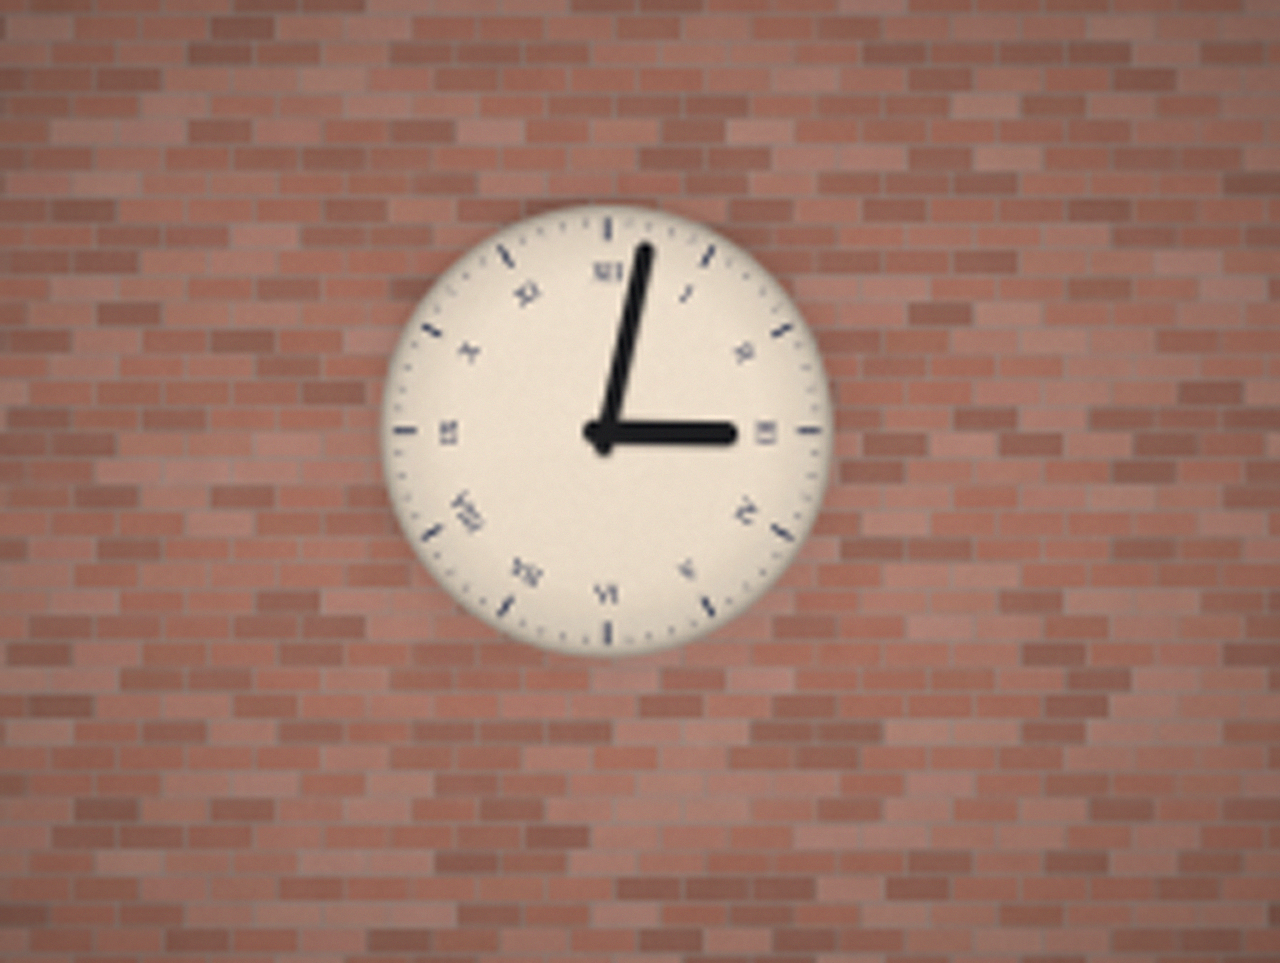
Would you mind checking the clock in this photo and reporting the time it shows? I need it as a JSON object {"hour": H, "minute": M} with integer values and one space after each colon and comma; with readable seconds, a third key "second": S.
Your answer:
{"hour": 3, "minute": 2}
